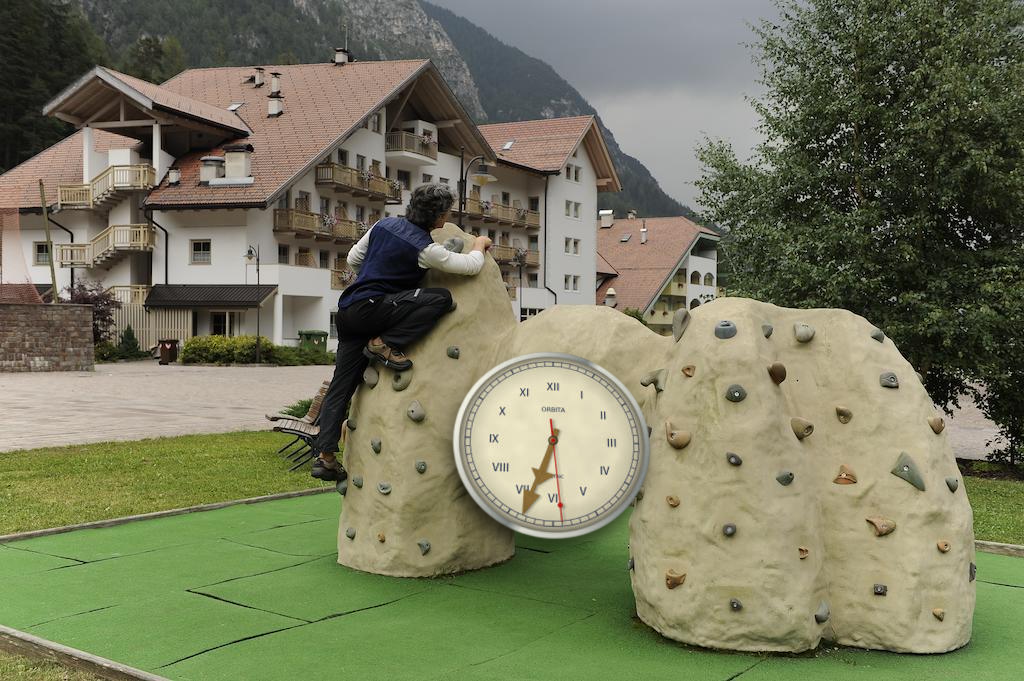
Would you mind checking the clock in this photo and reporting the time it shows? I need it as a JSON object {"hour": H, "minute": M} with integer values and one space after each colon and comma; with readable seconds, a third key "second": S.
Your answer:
{"hour": 6, "minute": 33, "second": 29}
